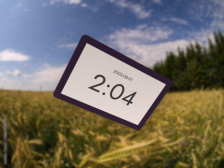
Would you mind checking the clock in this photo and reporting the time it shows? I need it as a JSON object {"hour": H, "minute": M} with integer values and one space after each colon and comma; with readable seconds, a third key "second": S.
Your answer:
{"hour": 2, "minute": 4}
